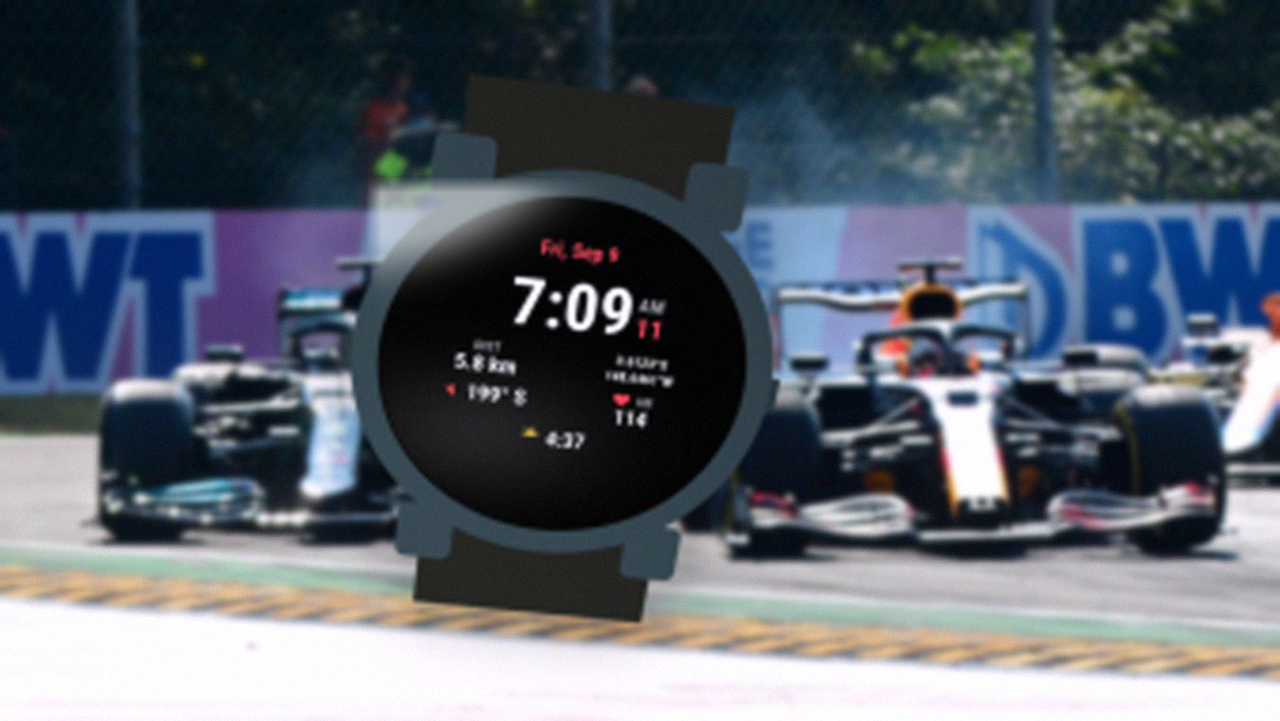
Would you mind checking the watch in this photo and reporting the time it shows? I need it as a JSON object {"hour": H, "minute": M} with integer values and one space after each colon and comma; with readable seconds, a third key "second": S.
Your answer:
{"hour": 7, "minute": 9}
